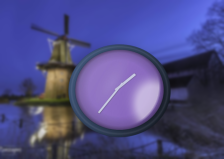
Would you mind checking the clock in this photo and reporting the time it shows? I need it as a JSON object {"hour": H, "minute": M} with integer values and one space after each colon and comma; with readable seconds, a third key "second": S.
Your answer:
{"hour": 1, "minute": 36}
